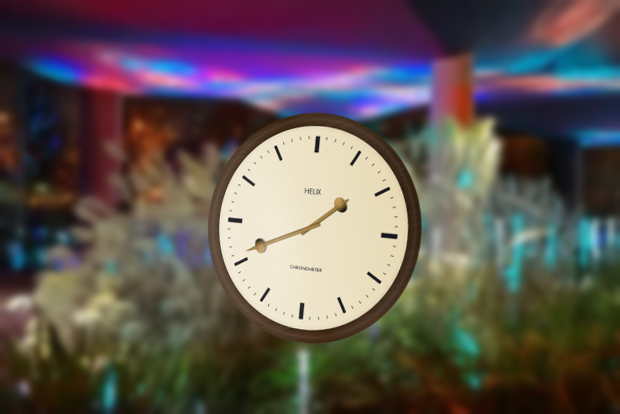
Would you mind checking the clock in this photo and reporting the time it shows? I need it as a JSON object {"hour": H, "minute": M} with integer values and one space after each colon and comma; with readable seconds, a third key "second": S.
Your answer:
{"hour": 1, "minute": 41}
